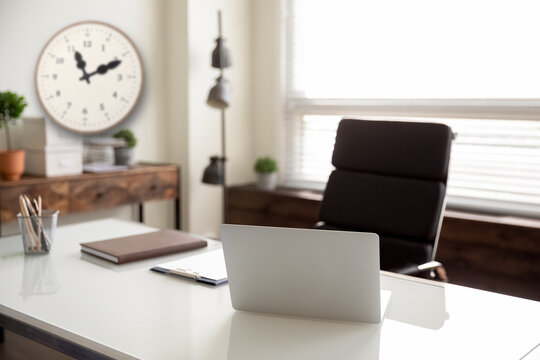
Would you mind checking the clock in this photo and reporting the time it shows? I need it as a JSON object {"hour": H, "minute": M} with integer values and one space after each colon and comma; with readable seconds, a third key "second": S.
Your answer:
{"hour": 11, "minute": 11}
